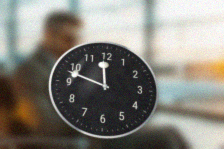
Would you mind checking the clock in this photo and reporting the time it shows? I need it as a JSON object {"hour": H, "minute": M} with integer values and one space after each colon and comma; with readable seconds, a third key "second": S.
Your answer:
{"hour": 11, "minute": 48}
